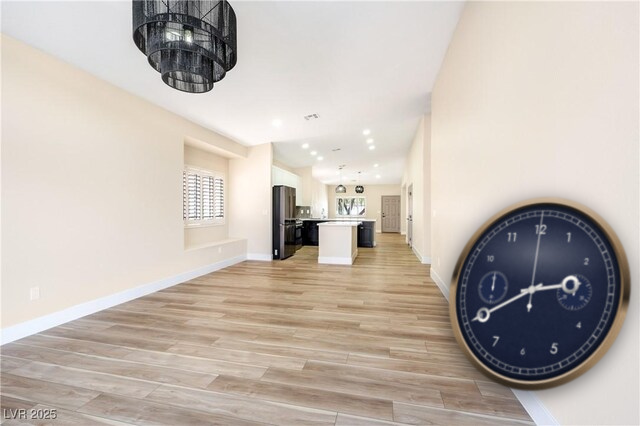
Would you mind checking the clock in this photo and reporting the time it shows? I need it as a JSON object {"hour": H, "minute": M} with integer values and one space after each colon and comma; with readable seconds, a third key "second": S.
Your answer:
{"hour": 2, "minute": 40}
